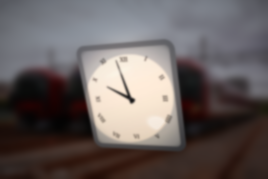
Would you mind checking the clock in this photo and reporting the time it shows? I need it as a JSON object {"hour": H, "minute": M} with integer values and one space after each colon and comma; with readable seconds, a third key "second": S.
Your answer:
{"hour": 9, "minute": 58}
